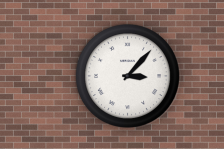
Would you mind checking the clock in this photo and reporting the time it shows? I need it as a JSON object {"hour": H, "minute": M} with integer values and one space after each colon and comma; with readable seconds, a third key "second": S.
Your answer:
{"hour": 3, "minute": 7}
